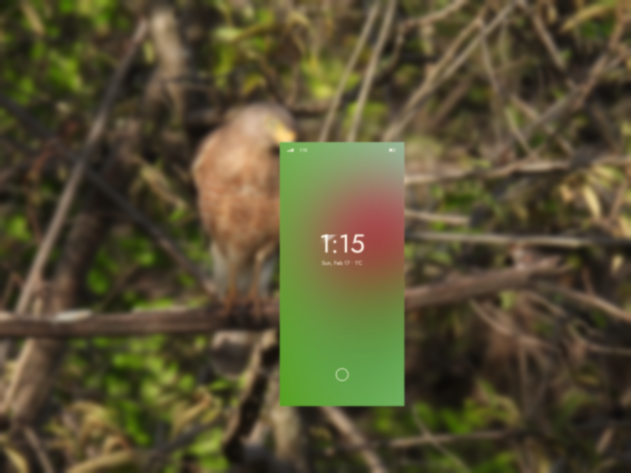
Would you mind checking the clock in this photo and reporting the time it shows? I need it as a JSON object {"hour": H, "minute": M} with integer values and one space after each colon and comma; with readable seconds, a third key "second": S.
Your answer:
{"hour": 1, "minute": 15}
